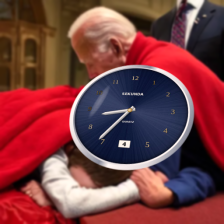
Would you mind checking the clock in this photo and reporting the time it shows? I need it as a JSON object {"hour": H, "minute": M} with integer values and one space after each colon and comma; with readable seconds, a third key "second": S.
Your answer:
{"hour": 8, "minute": 36}
